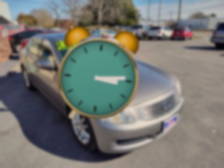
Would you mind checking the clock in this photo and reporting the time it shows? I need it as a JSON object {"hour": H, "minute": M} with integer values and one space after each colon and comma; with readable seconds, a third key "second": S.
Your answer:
{"hour": 3, "minute": 14}
